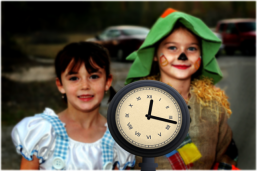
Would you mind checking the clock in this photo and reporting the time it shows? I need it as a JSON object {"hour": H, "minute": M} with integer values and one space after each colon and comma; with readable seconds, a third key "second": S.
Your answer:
{"hour": 12, "minute": 17}
